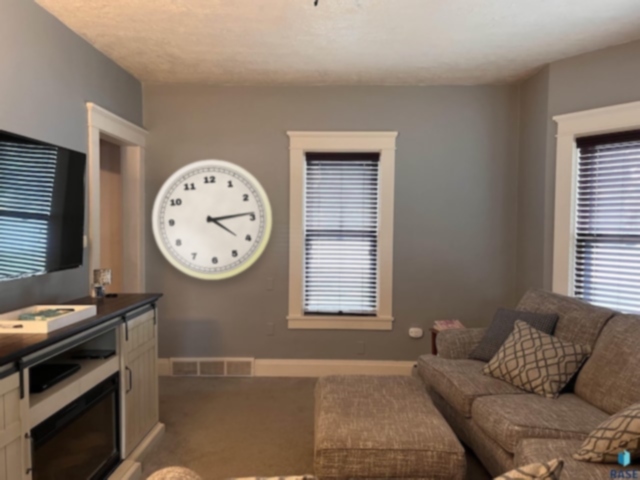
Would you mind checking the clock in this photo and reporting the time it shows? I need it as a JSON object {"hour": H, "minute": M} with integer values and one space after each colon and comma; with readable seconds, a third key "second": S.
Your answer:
{"hour": 4, "minute": 14}
